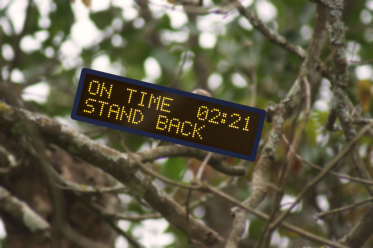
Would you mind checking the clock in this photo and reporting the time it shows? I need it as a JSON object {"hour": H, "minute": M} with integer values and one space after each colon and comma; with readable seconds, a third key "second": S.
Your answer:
{"hour": 2, "minute": 21}
